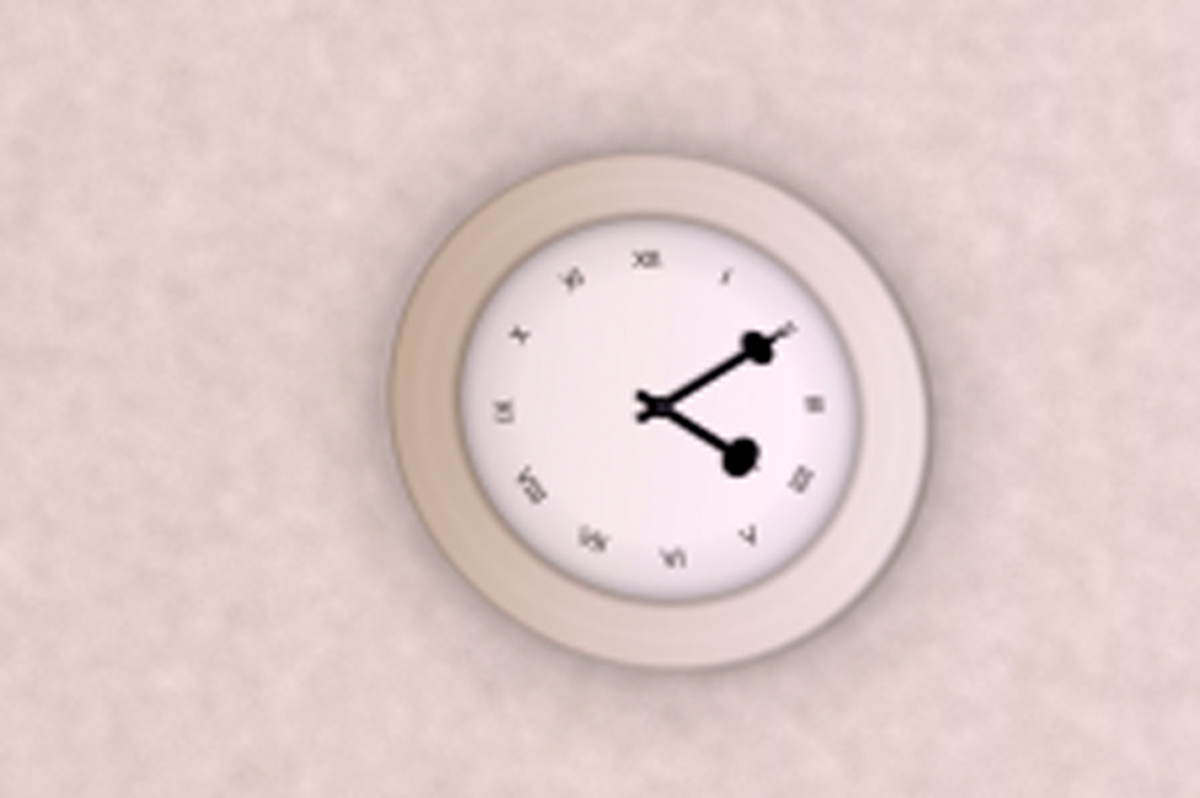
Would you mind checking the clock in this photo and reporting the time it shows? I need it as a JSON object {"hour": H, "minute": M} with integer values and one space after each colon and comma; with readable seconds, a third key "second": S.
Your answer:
{"hour": 4, "minute": 10}
